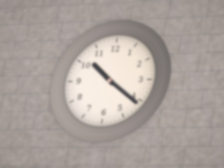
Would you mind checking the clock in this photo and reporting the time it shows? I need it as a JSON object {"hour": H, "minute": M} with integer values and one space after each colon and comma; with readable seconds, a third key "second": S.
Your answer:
{"hour": 10, "minute": 21}
